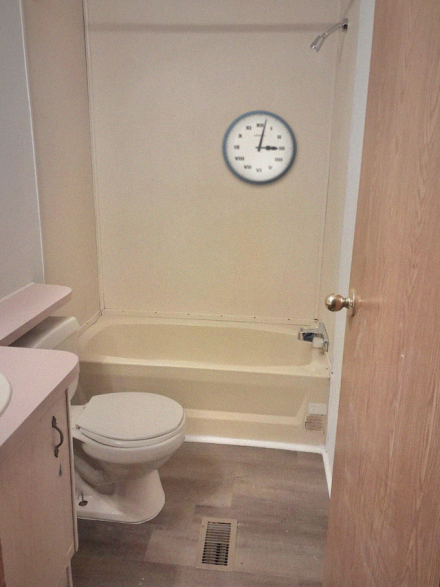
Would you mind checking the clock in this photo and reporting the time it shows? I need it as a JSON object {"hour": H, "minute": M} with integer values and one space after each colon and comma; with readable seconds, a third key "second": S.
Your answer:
{"hour": 3, "minute": 2}
